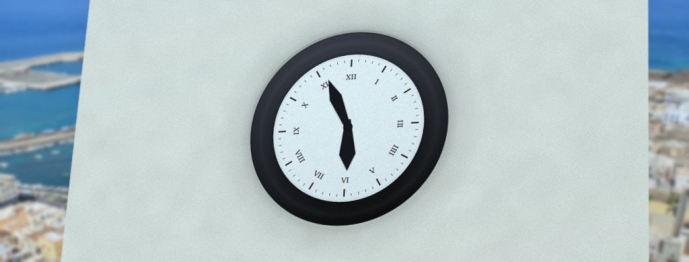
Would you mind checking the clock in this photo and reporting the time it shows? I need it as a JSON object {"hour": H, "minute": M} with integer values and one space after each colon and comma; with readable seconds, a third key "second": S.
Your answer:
{"hour": 5, "minute": 56}
